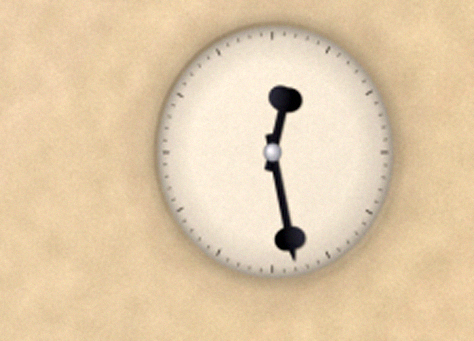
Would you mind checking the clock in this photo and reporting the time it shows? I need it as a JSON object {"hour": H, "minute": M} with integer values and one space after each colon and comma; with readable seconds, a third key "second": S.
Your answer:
{"hour": 12, "minute": 28}
